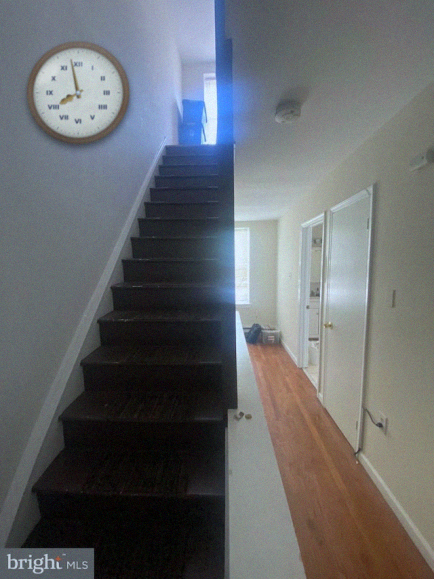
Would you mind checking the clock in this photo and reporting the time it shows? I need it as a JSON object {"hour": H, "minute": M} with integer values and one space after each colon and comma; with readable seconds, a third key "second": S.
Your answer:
{"hour": 7, "minute": 58}
